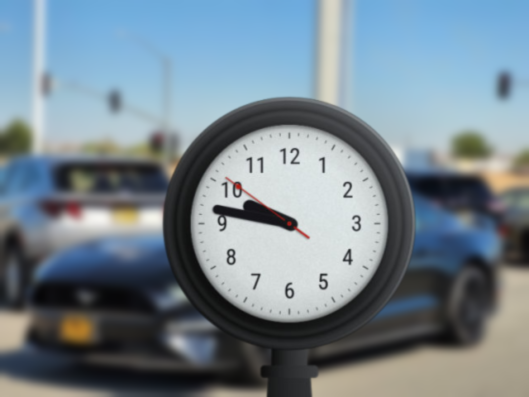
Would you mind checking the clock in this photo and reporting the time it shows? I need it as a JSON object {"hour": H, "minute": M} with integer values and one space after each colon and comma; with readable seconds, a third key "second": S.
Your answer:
{"hour": 9, "minute": 46, "second": 51}
